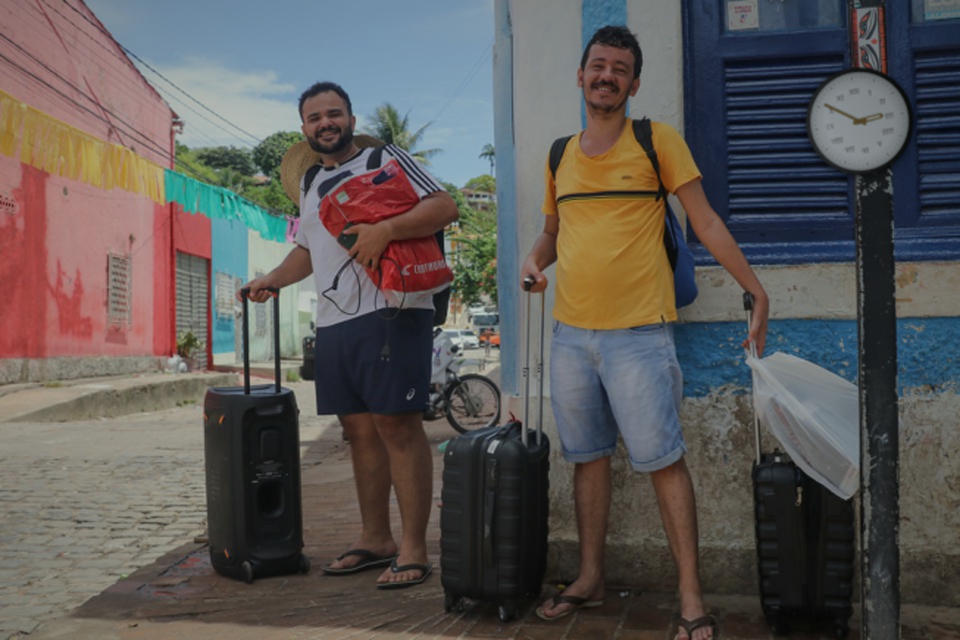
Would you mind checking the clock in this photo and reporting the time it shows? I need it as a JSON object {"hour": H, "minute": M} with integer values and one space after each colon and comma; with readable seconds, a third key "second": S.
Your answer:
{"hour": 2, "minute": 51}
